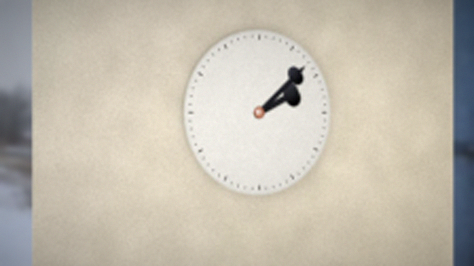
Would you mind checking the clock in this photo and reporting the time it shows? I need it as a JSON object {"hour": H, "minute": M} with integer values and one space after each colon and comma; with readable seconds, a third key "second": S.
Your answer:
{"hour": 2, "minute": 8}
